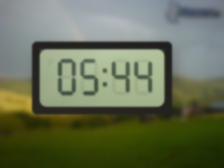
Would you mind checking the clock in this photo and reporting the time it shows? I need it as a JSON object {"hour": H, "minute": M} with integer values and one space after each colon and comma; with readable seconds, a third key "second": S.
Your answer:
{"hour": 5, "minute": 44}
